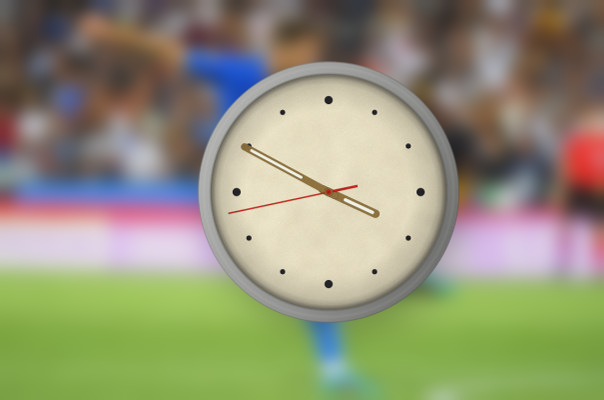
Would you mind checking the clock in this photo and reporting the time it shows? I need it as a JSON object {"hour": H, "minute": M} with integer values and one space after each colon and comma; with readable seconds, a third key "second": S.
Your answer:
{"hour": 3, "minute": 49, "second": 43}
